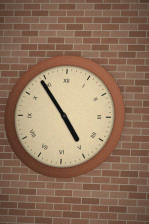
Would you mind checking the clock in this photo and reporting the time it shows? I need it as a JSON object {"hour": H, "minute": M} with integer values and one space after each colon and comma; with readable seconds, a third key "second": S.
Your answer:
{"hour": 4, "minute": 54}
